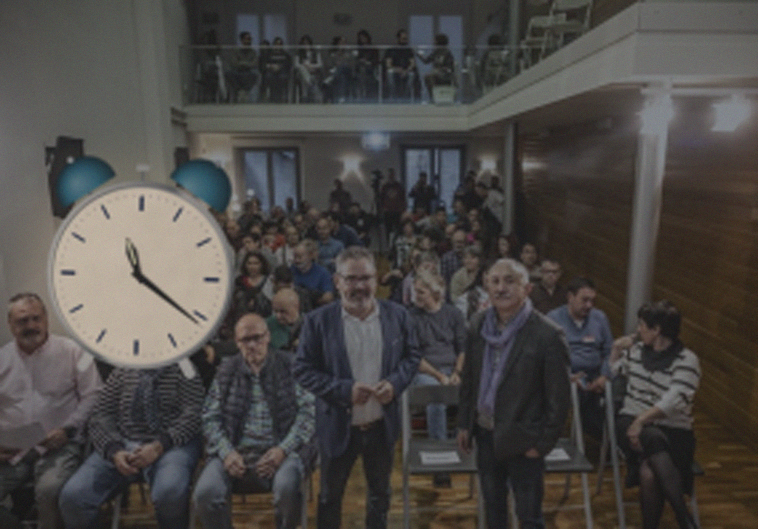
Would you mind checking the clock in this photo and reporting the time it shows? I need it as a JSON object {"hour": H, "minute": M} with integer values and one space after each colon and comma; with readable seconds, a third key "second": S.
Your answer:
{"hour": 11, "minute": 21}
